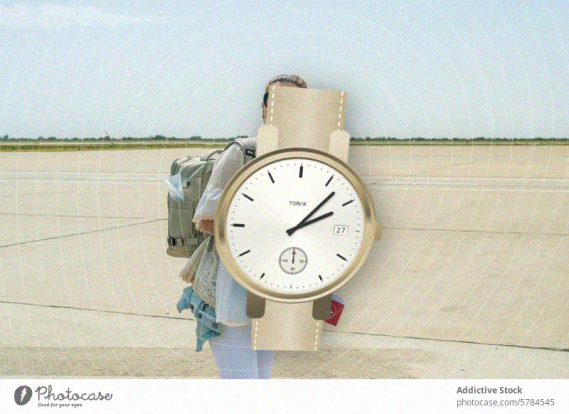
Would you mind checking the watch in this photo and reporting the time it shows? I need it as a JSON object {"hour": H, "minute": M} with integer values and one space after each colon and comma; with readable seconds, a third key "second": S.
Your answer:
{"hour": 2, "minute": 7}
